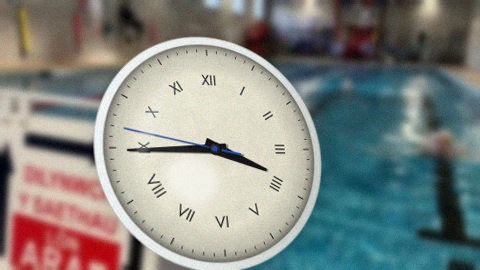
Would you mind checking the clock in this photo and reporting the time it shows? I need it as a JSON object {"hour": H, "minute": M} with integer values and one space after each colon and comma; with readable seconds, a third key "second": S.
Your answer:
{"hour": 3, "minute": 44, "second": 47}
